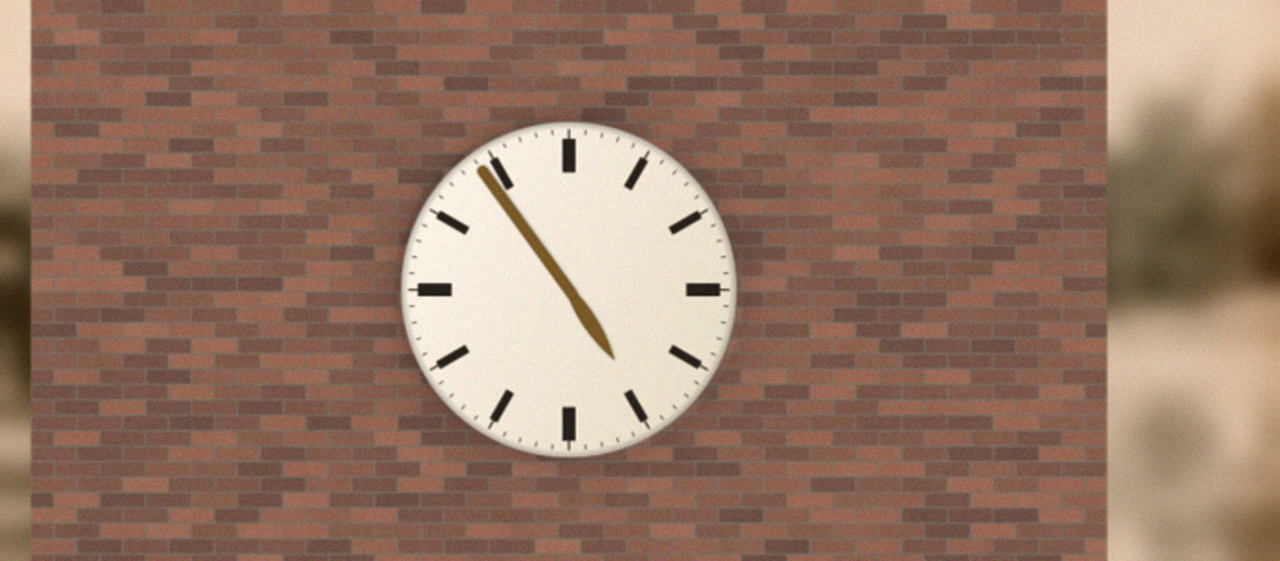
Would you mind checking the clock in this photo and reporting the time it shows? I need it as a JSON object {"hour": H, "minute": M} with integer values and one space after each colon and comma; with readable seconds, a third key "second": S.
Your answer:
{"hour": 4, "minute": 54}
